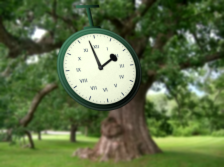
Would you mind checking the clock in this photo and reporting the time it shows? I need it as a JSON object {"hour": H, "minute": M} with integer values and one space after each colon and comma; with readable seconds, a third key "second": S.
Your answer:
{"hour": 1, "minute": 58}
